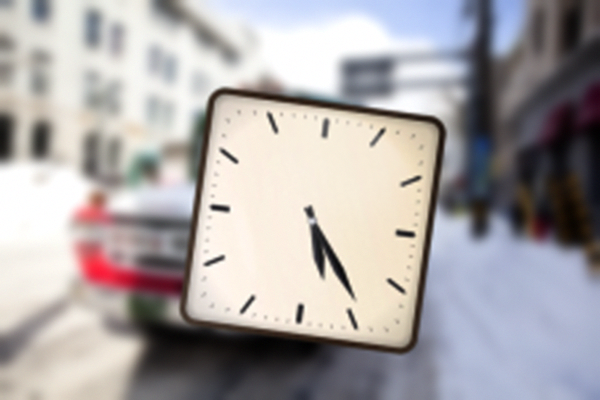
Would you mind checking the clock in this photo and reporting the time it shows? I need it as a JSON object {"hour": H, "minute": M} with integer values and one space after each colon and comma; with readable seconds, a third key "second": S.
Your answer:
{"hour": 5, "minute": 24}
